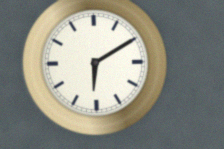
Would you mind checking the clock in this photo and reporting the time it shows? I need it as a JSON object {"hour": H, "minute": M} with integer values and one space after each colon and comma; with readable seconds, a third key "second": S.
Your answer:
{"hour": 6, "minute": 10}
